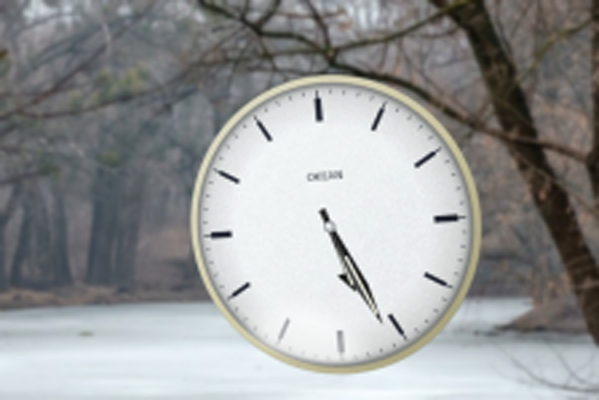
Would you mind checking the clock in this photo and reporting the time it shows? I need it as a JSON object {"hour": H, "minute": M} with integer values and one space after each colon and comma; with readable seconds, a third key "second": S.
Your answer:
{"hour": 5, "minute": 26}
